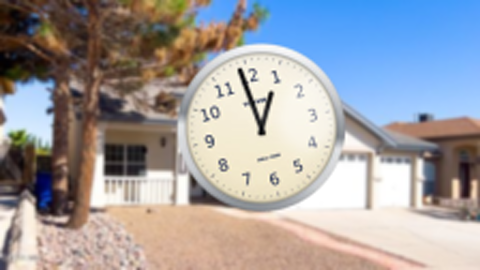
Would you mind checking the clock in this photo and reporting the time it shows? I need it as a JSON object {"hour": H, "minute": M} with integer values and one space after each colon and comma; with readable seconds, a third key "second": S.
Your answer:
{"hour": 12, "minute": 59}
